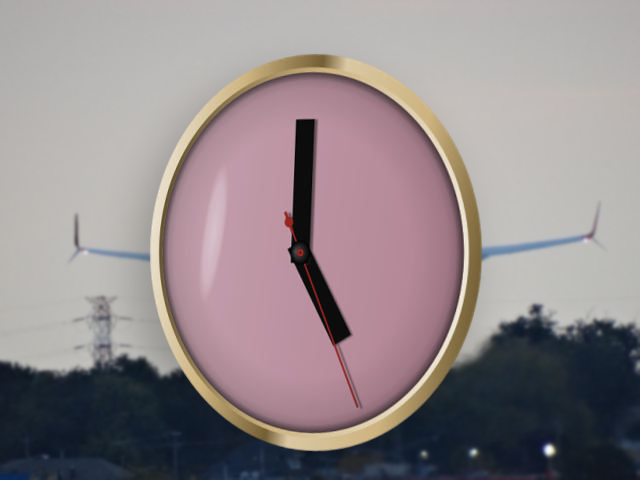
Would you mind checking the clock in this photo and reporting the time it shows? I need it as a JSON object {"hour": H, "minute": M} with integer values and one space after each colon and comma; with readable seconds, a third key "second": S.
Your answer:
{"hour": 5, "minute": 0, "second": 26}
